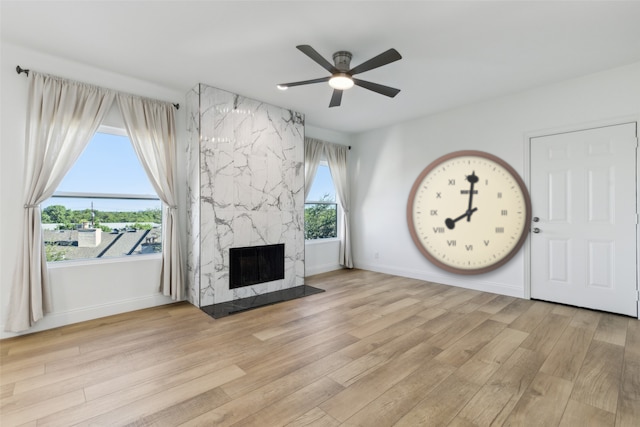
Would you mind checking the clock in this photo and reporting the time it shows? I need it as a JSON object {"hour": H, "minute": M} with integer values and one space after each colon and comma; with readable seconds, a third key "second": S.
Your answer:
{"hour": 8, "minute": 1}
